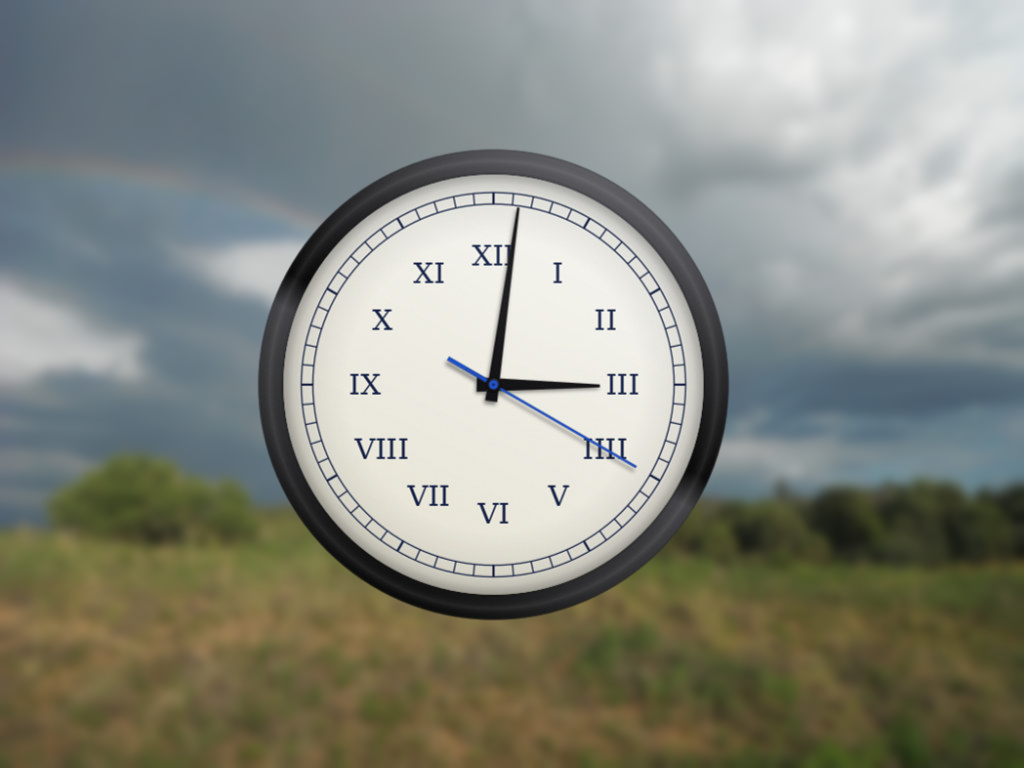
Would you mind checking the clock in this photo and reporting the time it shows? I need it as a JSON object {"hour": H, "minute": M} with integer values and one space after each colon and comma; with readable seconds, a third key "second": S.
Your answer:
{"hour": 3, "minute": 1, "second": 20}
